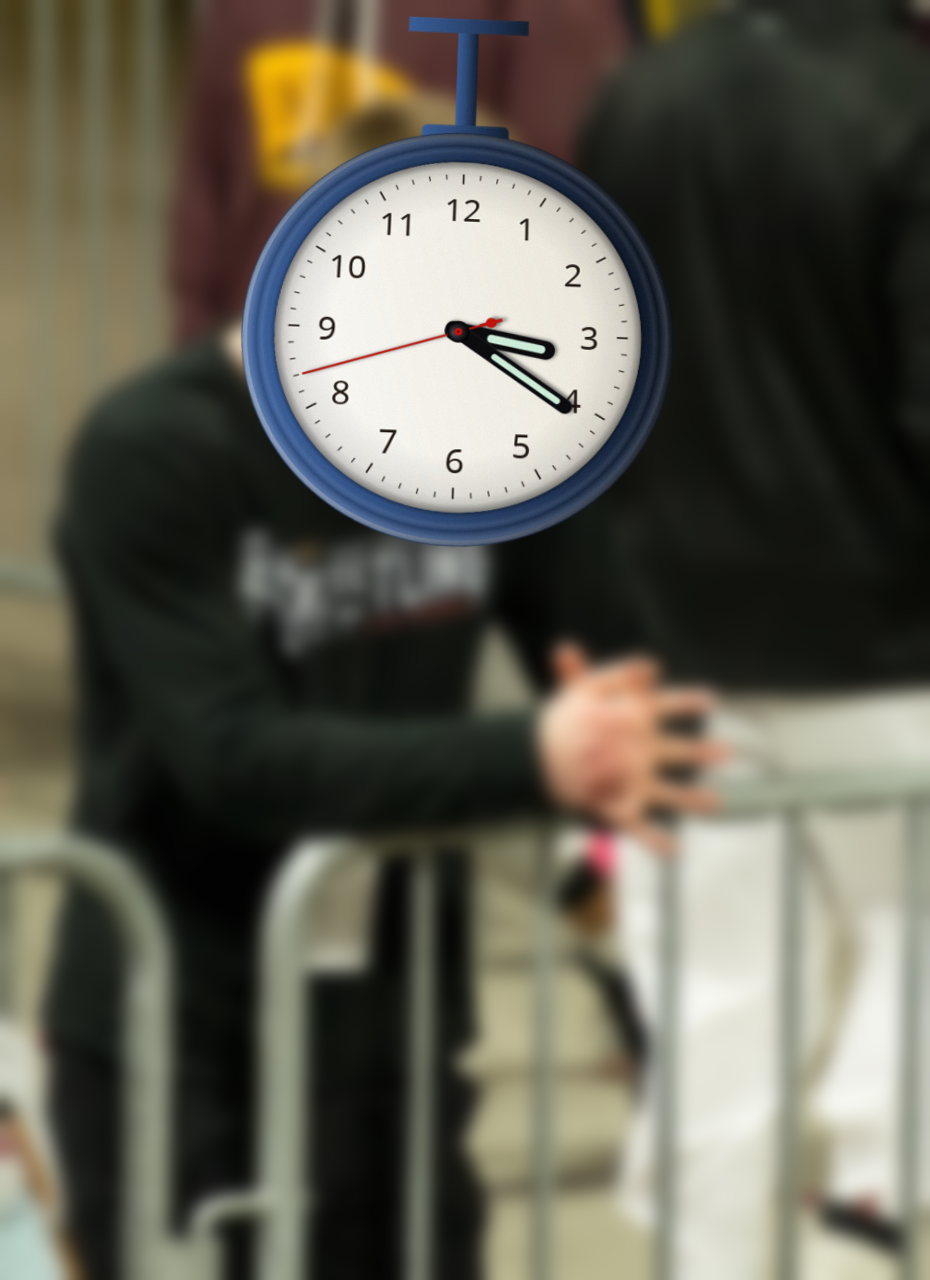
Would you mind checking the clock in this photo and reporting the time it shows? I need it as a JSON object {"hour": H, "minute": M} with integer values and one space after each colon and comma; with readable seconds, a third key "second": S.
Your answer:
{"hour": 3, "minute": 20, "second": 42}
